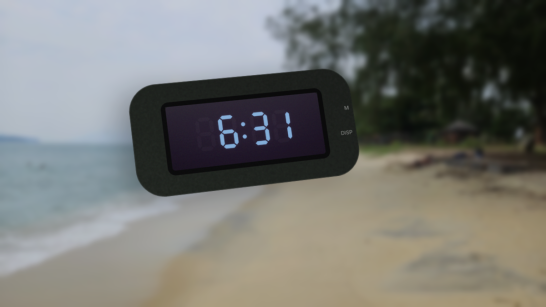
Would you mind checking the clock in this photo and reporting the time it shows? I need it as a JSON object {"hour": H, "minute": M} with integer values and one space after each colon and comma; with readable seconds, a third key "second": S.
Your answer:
{"hour": 6, "minute": 31}
